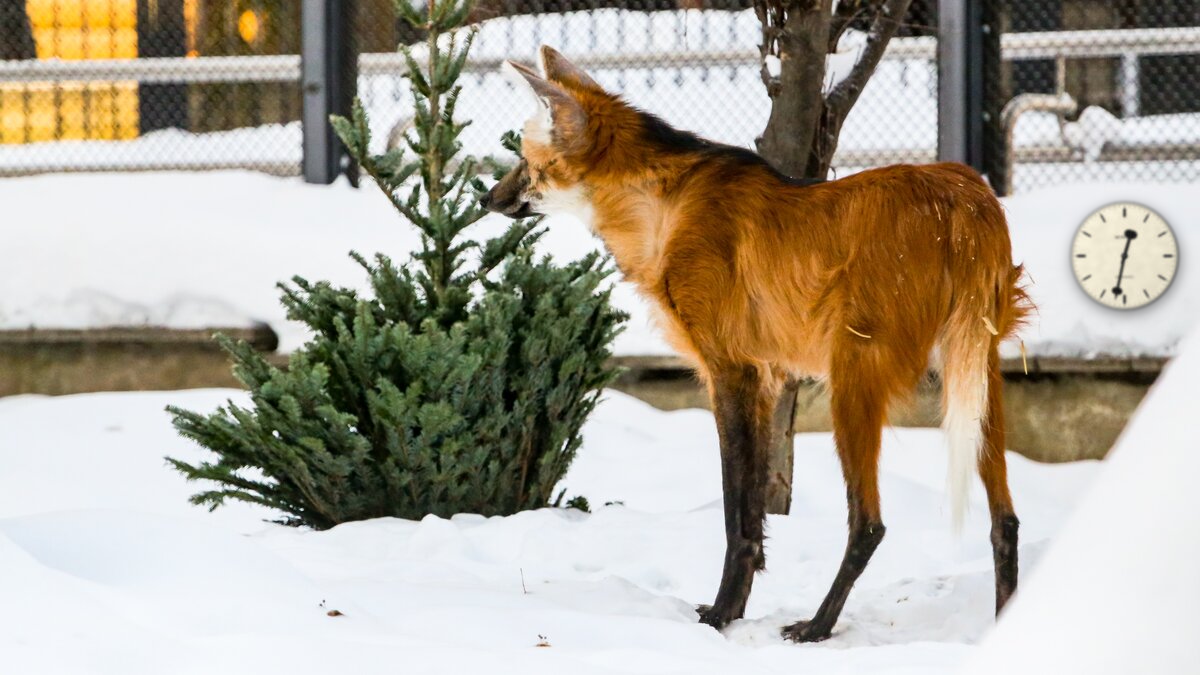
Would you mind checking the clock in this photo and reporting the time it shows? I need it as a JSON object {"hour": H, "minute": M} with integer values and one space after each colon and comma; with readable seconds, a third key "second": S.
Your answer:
{"hour": 12, "minute": 32}
